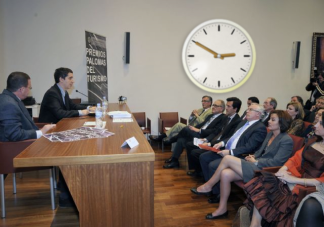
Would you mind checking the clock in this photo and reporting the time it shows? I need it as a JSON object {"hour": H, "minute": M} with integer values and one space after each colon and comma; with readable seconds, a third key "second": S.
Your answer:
{"hour": 2, "minute": 50}
